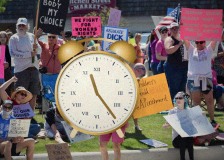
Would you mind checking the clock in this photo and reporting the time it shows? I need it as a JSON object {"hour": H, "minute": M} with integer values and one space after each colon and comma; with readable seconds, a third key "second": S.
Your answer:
{"hour": 11, "minute": 24}
